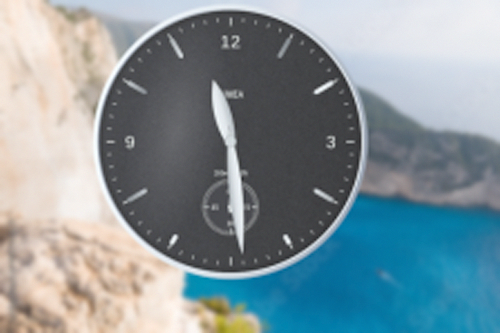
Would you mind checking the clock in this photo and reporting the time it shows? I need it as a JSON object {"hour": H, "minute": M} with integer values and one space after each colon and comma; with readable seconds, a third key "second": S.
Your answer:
{"hour": 11, "minute": 29}
